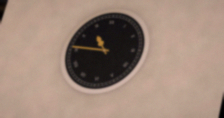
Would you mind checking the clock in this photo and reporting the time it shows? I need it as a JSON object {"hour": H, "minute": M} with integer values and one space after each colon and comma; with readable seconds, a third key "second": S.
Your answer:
{"hour": 10, "minute": 46}
